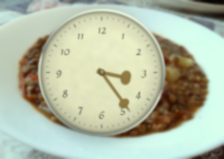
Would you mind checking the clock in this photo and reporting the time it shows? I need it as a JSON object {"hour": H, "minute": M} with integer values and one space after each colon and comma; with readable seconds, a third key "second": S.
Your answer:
{"hour": 3, "minute": 24}
